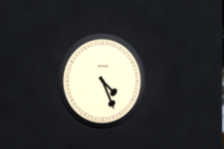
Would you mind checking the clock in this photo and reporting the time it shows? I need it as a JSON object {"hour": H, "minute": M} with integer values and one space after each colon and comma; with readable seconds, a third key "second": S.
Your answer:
{"hour": 4, "minute": 26}
